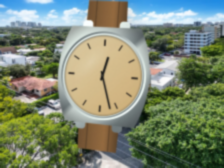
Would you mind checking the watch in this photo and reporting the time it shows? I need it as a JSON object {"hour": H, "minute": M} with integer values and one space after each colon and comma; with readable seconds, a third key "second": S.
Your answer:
{"hour": 12, "minute": 27}
